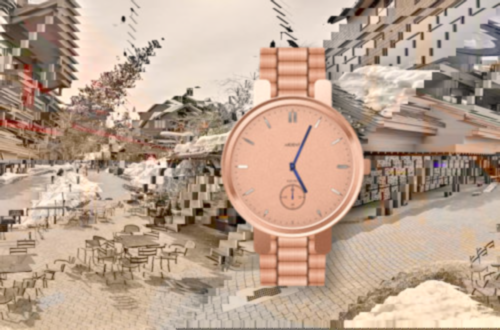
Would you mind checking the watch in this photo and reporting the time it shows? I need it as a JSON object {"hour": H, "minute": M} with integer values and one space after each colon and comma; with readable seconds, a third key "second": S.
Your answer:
{"hour": 5, "minute": 4}
